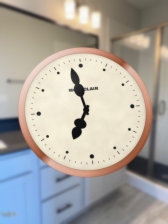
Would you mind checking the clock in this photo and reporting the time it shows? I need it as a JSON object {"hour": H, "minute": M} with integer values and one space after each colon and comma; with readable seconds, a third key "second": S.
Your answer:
{"hour": 6, "minute": 58}
